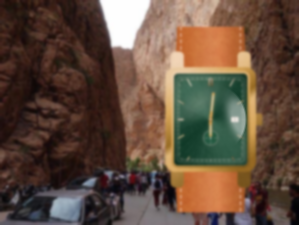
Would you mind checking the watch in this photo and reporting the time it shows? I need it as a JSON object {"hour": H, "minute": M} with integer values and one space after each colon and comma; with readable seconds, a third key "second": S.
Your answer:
{"hour": 6, "minute": 1}
